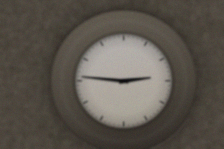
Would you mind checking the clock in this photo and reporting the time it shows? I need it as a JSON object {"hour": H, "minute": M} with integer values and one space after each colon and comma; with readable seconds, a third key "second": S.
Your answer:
{"hour": 2, "minute": 46}
